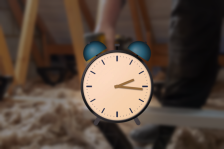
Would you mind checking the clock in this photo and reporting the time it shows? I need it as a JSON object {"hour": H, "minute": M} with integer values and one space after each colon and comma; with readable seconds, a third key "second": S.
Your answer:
{"hour": 2, "minute": 16}
